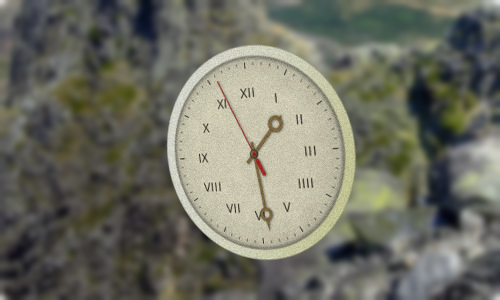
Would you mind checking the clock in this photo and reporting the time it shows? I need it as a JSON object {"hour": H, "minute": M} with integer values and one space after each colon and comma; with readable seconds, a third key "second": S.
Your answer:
{"hour": 1, "minute": 28, "second": 56}
